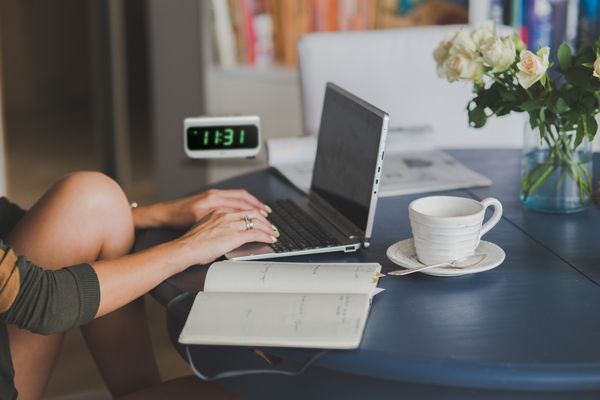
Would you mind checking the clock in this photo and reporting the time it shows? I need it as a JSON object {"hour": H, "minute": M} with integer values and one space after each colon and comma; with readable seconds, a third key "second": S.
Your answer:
{"hour": 11, "minute": 31}
